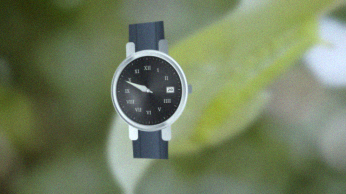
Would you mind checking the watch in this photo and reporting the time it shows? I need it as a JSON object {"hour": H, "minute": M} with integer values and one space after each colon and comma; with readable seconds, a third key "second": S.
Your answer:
{"hour": 9, "minute": 49}
